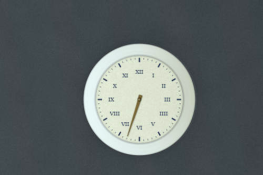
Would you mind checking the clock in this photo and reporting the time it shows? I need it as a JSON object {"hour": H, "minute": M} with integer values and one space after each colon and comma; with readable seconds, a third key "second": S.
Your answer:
{"hour": 6, "minute": 33}
